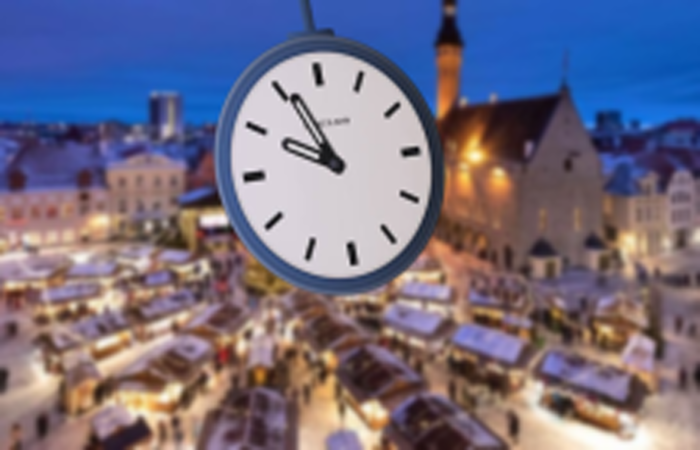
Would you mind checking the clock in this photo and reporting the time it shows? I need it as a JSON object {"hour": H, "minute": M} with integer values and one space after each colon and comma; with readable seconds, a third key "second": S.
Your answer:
{"hour": 9, "minute": 56}
